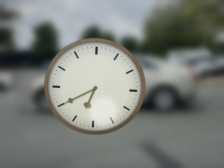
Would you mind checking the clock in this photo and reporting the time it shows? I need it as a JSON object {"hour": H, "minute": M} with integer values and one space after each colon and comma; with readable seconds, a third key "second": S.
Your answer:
{"hour": 6, "minute": 40}
